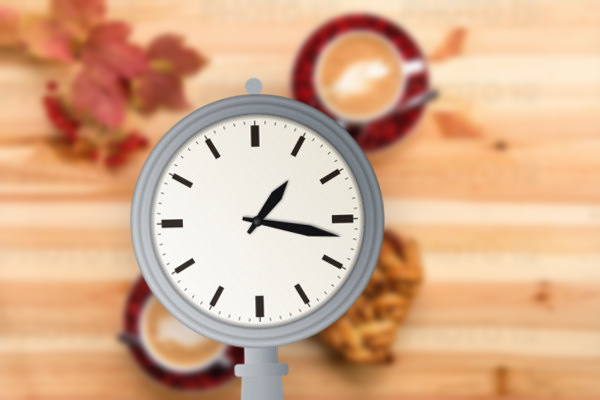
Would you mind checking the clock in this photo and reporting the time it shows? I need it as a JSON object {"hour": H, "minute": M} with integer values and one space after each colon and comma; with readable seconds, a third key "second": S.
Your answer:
{"hour": 1, "minute": 17}
